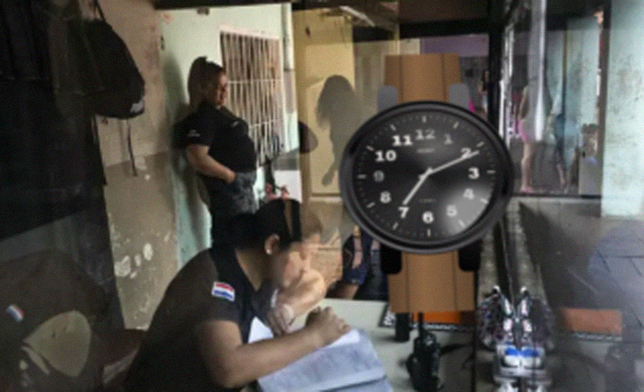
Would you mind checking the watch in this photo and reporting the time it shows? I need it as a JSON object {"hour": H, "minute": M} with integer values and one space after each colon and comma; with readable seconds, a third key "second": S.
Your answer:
{"hour": 7, "minute": 11}
